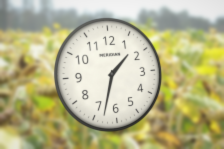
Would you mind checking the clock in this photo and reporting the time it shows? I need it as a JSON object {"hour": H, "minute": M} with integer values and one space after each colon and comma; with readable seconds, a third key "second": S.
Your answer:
{"hour": 1, "minute": 33}
